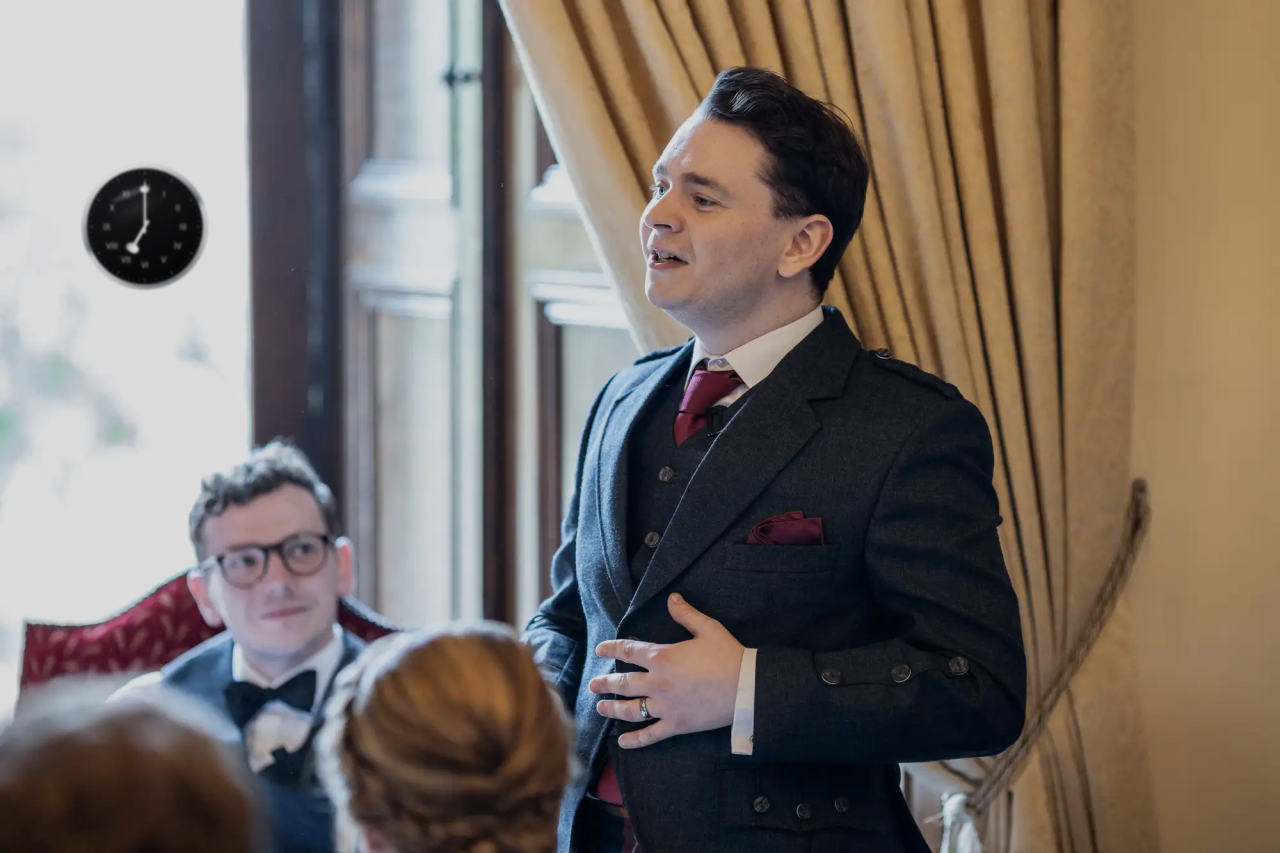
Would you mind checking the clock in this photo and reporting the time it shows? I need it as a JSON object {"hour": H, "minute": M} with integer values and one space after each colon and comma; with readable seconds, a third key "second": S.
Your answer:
{"hour": 7, "minute": 0}
